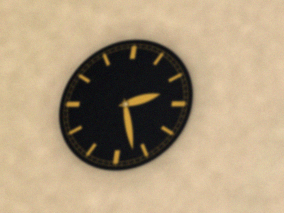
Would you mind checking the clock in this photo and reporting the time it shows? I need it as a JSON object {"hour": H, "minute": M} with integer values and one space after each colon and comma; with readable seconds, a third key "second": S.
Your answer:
{"hour": 2, "minute": 27}
